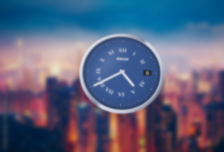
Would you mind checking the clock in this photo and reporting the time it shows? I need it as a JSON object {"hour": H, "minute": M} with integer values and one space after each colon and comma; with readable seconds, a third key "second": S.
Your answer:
{"hour": 4, "minute": 40}
